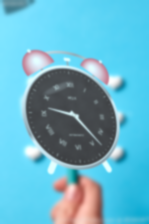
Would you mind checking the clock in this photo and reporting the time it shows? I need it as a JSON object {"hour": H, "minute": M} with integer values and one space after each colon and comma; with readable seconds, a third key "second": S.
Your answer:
{"hour": 9, "minute": 23}
